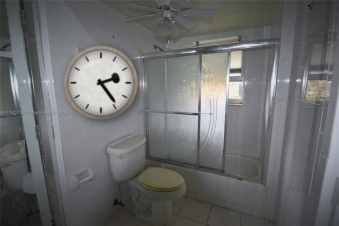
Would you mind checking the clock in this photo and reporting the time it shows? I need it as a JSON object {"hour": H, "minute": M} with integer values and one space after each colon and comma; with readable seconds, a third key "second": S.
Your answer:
{"hour": 2, "minute": 24}
